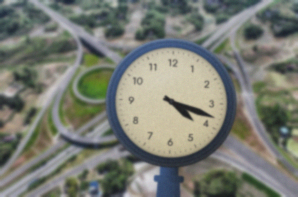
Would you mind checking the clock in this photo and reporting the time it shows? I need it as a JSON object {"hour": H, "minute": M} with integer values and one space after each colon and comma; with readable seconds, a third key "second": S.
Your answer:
{"hour": 4, "minute": 18}
